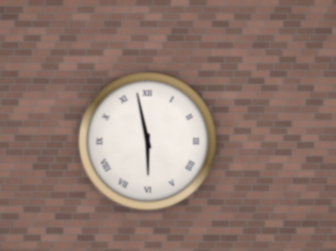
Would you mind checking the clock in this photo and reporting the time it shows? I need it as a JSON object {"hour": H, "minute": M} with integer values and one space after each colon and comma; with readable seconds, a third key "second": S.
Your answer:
{"hour": 5, "minute": 58}
